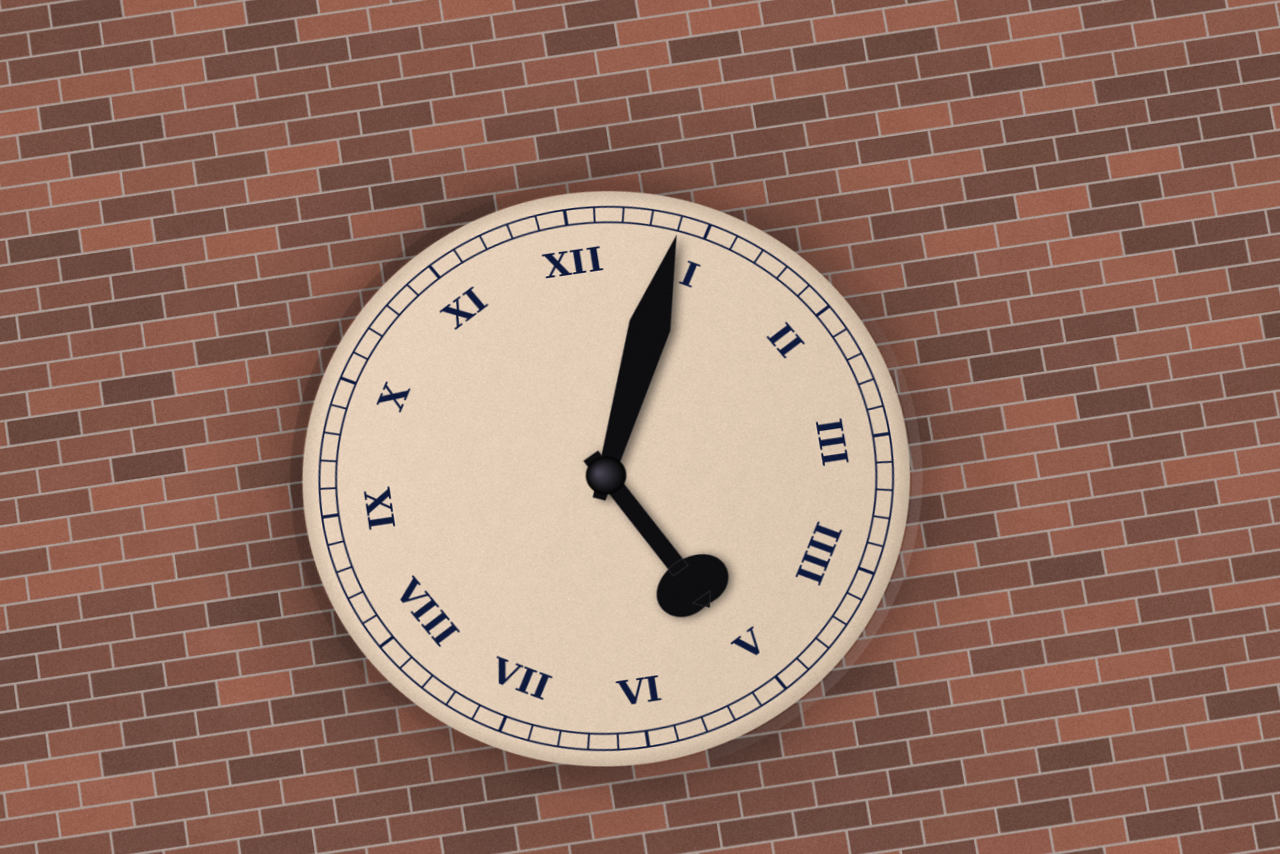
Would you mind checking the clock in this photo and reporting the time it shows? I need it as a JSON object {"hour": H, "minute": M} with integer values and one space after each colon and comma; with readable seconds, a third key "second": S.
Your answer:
{"hour": 5, "minute": 4}
